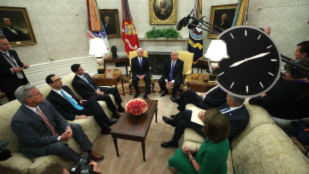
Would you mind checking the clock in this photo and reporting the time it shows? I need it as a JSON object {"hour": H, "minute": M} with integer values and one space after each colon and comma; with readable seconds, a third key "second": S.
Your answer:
{"hour": 8, "minute": 12}
